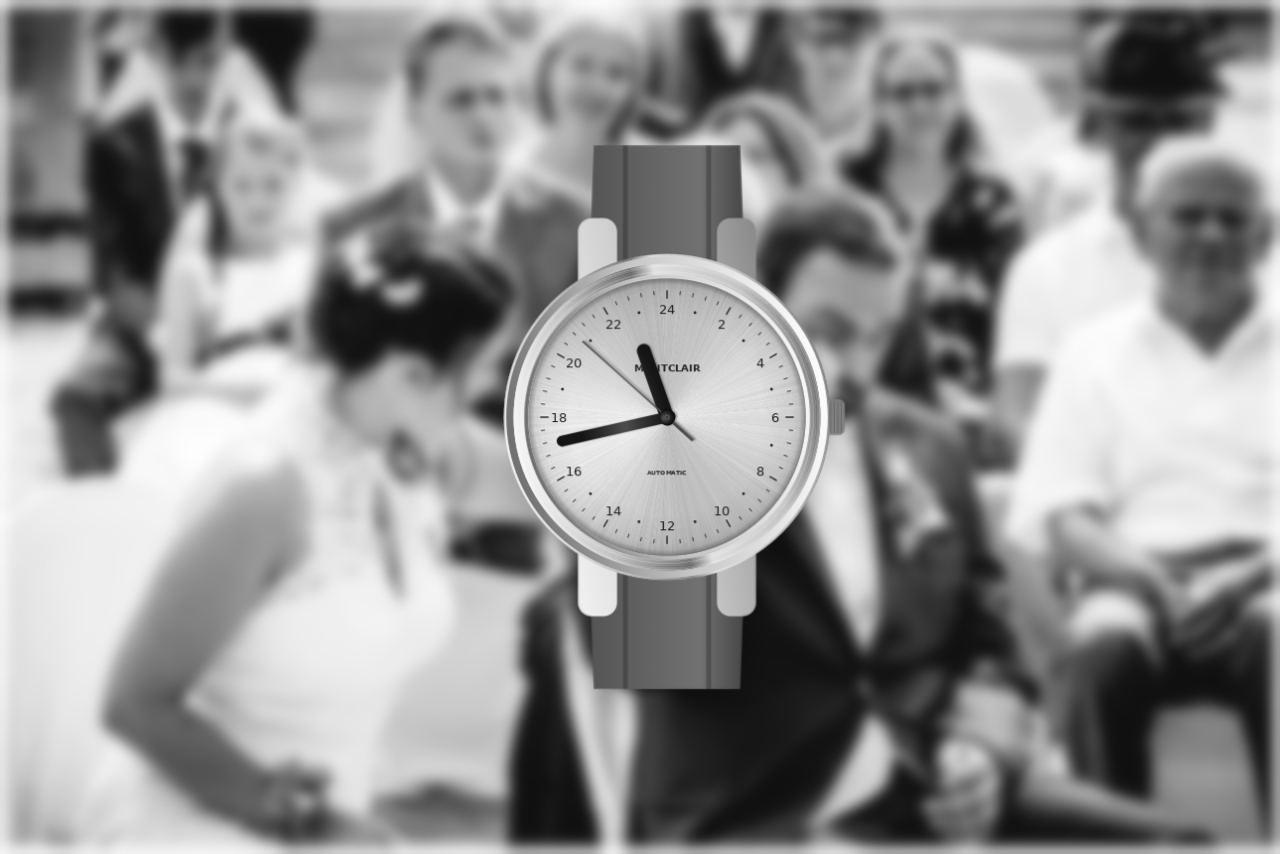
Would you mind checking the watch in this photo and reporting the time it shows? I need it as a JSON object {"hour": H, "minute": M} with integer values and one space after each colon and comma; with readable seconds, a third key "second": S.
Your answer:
{"hour": 22, "minute": 42, "second": 52}
